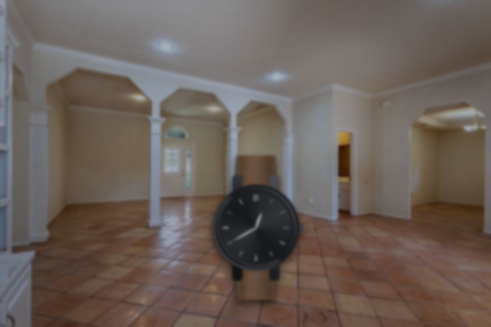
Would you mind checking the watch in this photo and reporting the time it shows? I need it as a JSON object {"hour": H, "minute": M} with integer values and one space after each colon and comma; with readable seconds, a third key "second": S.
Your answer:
{"hour": 12, "minute": 40}
